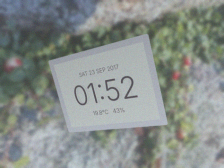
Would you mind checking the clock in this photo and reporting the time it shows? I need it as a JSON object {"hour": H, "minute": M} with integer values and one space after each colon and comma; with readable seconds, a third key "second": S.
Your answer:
{"hour": 1, "minute": 52}
